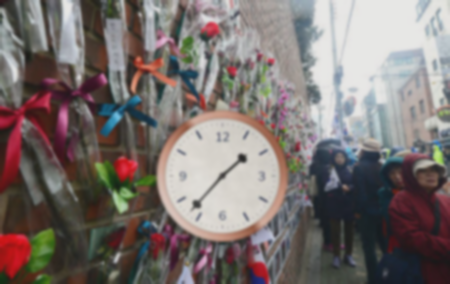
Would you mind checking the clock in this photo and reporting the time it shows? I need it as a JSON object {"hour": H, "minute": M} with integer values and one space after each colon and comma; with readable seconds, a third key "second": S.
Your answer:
{"hour": 1, "minute": 37}
